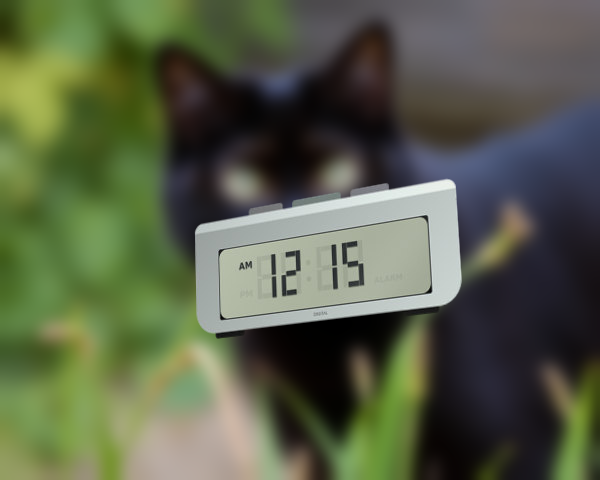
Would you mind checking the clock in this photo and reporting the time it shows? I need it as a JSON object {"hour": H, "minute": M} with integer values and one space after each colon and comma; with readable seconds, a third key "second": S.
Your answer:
{"hour": 12, "minute": 15}
